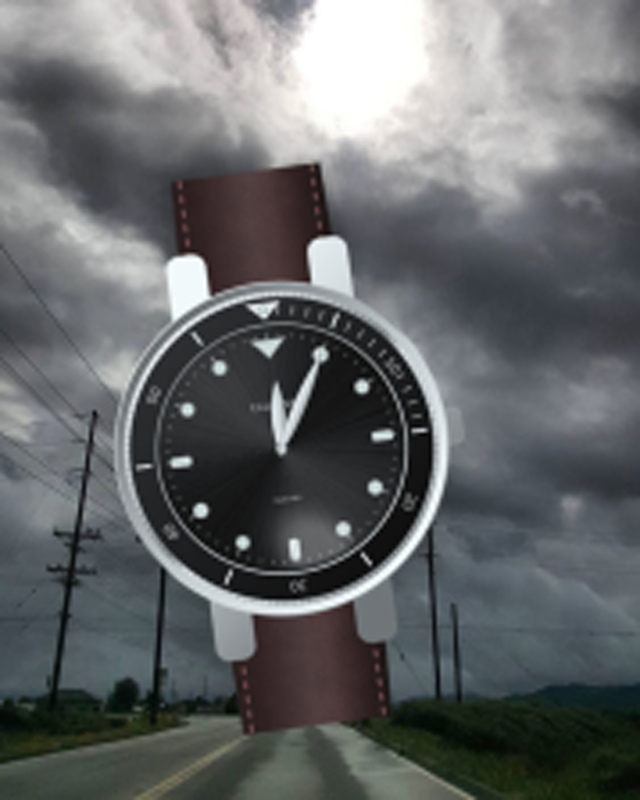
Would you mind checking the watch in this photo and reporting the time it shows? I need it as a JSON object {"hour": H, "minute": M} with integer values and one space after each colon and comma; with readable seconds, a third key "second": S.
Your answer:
{"hour": 12, "minute": 5}
